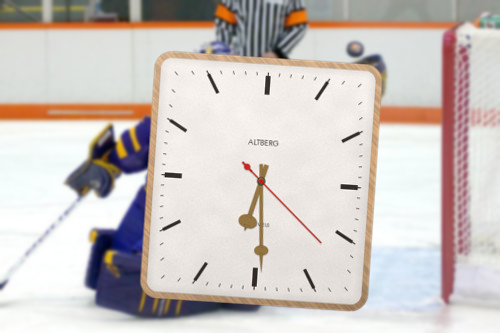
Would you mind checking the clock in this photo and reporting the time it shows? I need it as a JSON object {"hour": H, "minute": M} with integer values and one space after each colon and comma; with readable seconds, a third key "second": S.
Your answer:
{"hour": 6, "minute": 29, "second": 22}
